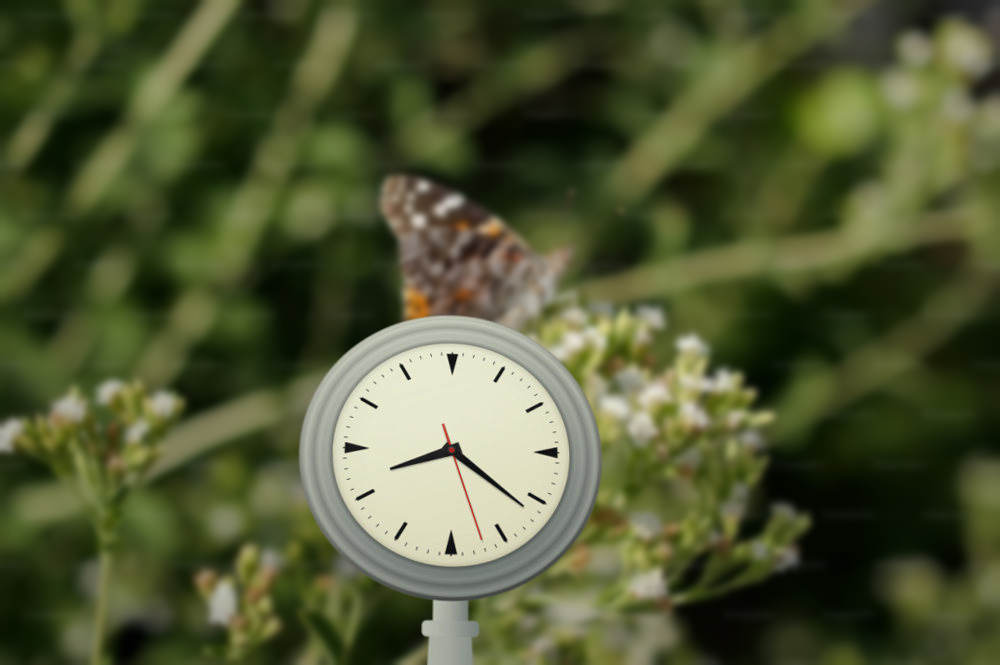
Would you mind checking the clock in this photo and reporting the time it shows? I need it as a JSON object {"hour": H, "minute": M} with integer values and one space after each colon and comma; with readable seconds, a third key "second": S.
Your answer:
{"hour": 8, "minute": 21, "second": 27}
